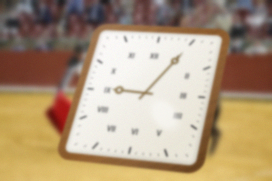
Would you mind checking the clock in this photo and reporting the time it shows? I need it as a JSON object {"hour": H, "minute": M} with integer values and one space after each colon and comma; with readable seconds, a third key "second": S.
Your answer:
{"hour": 9, "minute": 5}
